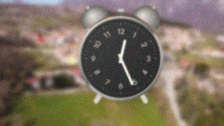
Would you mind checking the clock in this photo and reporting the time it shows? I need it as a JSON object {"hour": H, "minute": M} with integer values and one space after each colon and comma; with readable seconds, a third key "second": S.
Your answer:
{"hour": 12, "minute": 26}
